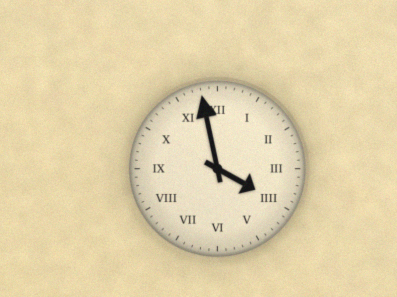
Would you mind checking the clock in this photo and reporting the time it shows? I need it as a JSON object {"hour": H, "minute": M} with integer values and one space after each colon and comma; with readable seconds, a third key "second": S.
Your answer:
{"hour": 3, "minute": 58}
